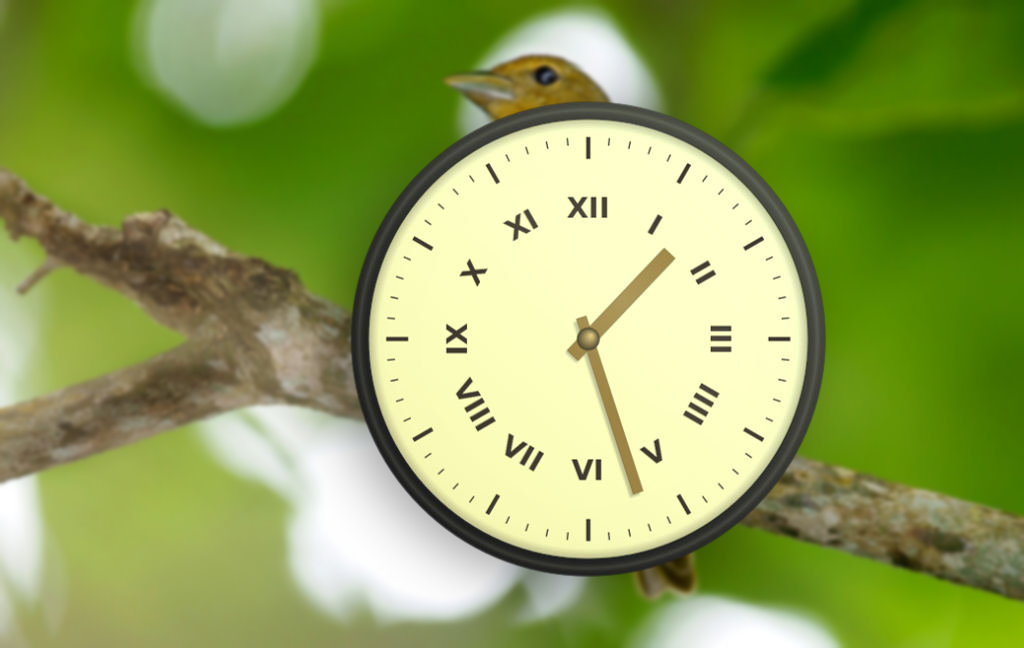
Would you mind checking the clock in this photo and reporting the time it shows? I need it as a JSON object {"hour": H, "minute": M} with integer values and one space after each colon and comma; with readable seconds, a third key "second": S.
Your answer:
{"hour": 1, "minute": 27}
